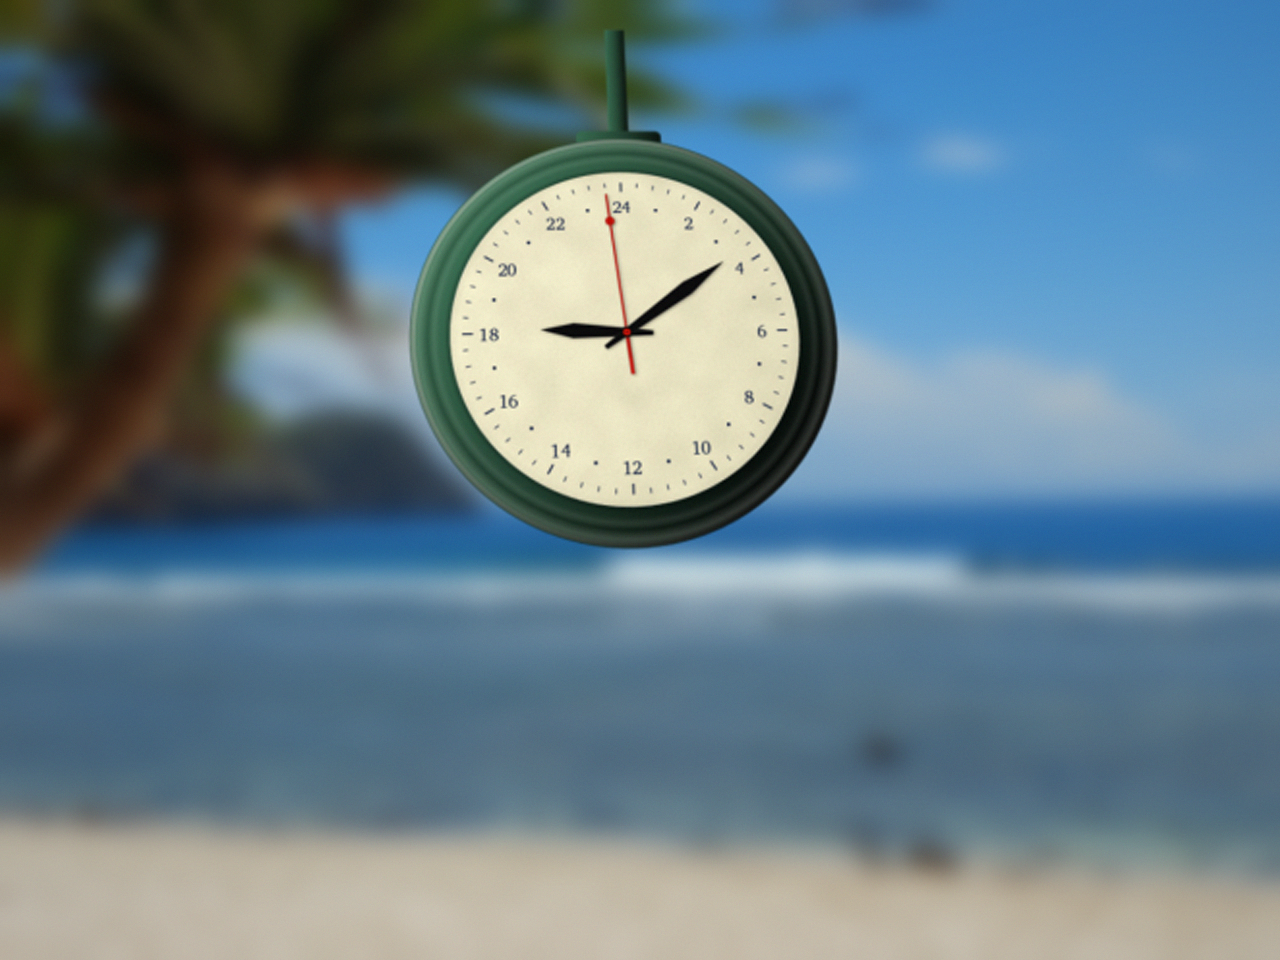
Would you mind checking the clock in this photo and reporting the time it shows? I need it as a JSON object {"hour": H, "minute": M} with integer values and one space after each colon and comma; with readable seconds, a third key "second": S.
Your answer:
{"hour": 18, "minute": 8, "second": 59}
